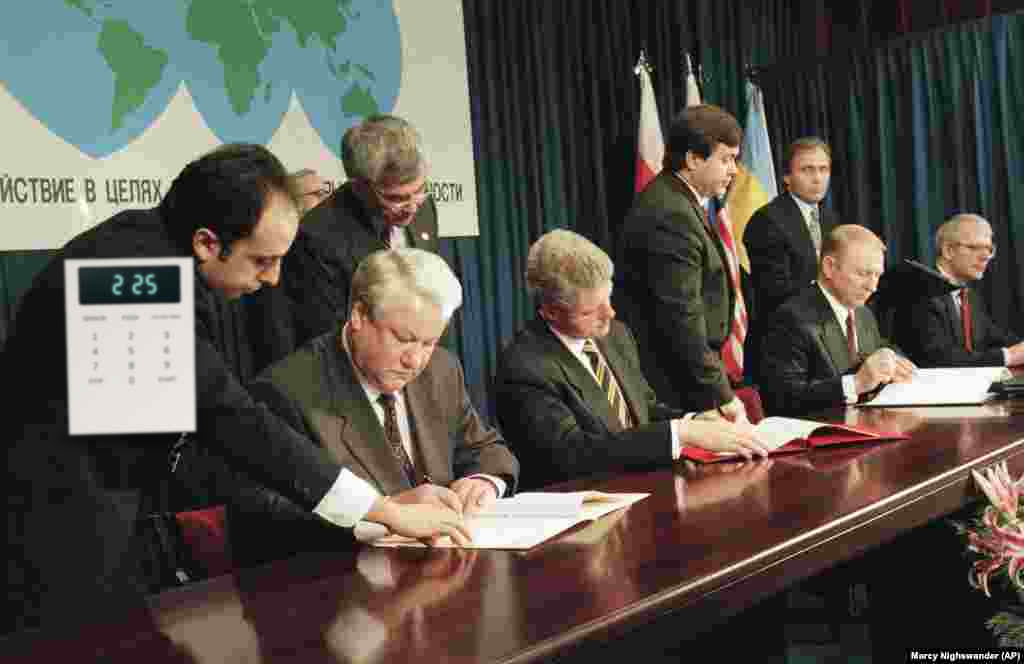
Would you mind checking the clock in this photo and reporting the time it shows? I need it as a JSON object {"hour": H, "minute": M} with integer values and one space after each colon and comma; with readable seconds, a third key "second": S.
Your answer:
{"hour": 2, "minute": 25}
